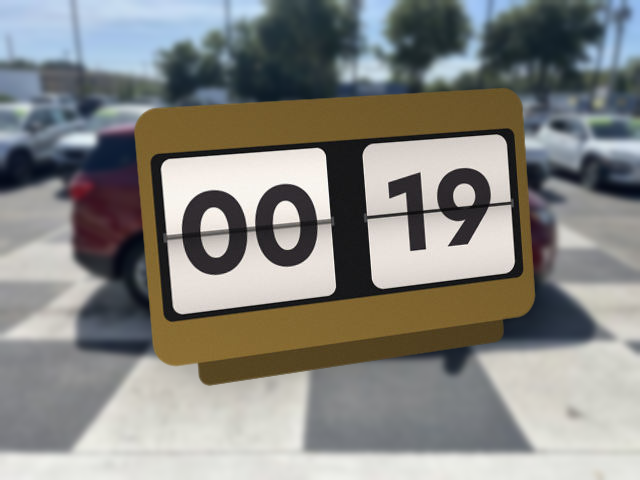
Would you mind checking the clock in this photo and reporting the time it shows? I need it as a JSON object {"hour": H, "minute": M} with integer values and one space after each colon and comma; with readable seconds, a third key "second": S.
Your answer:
{"hour": 0, "minute": 19}
